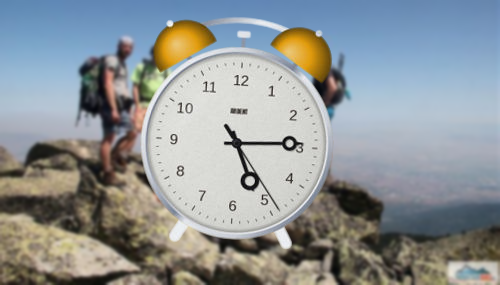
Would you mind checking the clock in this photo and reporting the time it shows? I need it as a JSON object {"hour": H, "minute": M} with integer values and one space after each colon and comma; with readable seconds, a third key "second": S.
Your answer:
{"hour": 5, "minute": 14, "second": 24}
